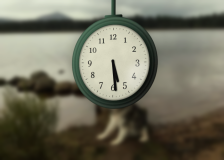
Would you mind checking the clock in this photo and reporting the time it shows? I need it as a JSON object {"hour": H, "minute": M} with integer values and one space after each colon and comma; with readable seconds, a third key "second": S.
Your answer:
{"hour": 5, "minute": 29}
